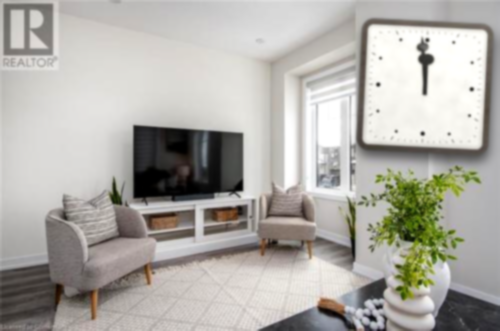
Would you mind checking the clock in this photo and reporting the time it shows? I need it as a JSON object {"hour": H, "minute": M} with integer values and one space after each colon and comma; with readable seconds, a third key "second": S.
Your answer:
{"hour": 11, "minute": 59}
